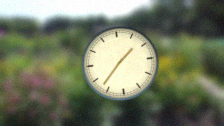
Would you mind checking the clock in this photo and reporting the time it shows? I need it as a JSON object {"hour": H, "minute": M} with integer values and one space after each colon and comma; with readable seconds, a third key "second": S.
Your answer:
{"hour": 1, "minute": 37}
